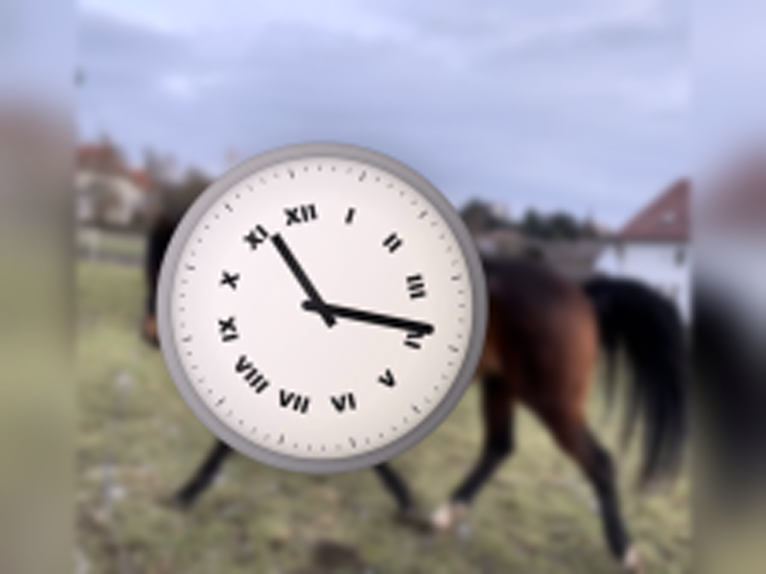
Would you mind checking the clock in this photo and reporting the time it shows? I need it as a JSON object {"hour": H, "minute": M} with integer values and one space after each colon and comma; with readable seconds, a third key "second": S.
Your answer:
{"hour": 11, "minute": 19}
